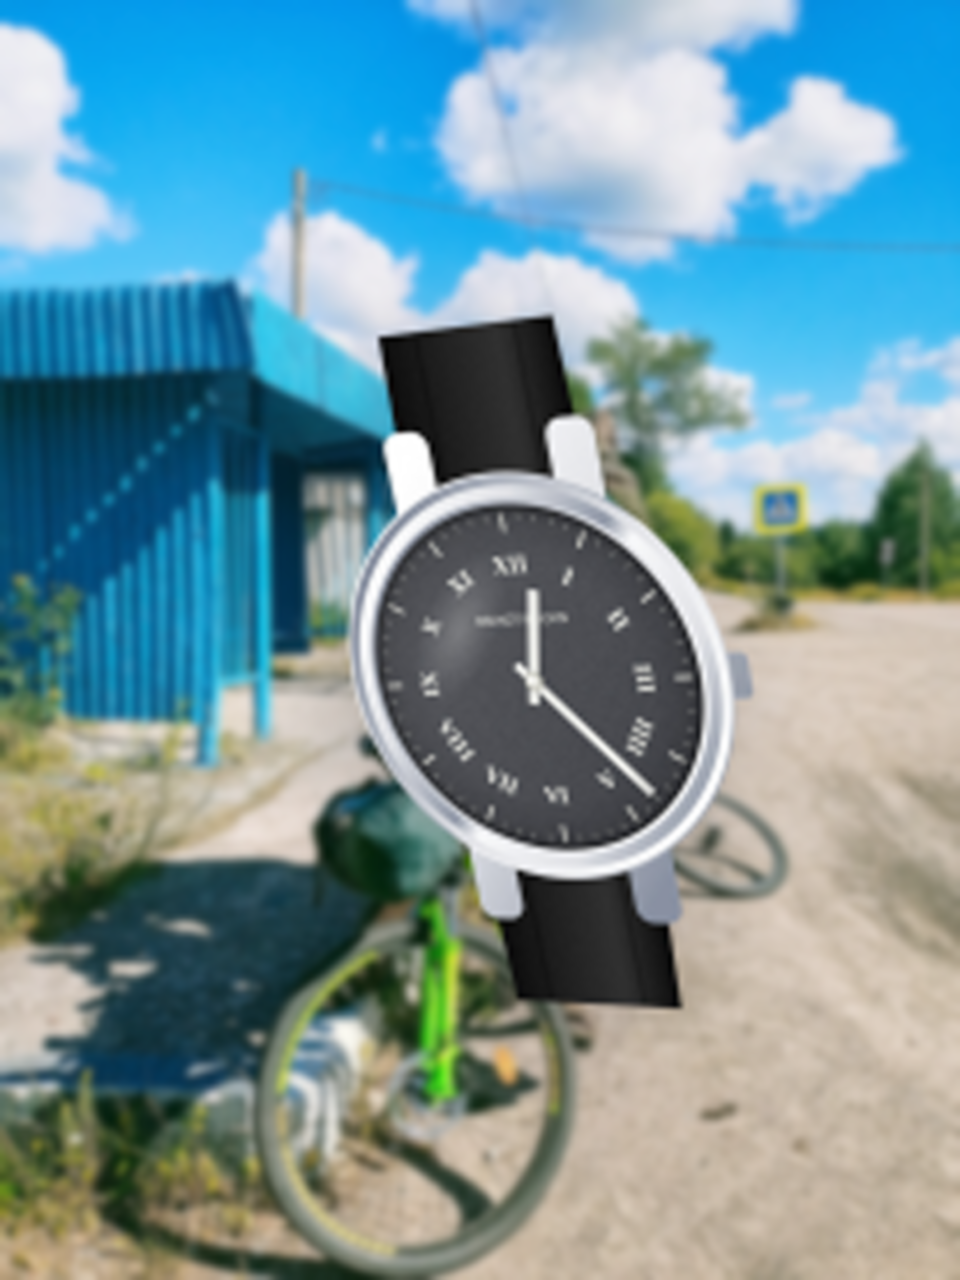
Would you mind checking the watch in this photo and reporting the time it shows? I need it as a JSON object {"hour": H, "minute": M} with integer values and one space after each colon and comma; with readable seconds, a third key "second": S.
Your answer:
{"hour": 12, "minute": 23}
